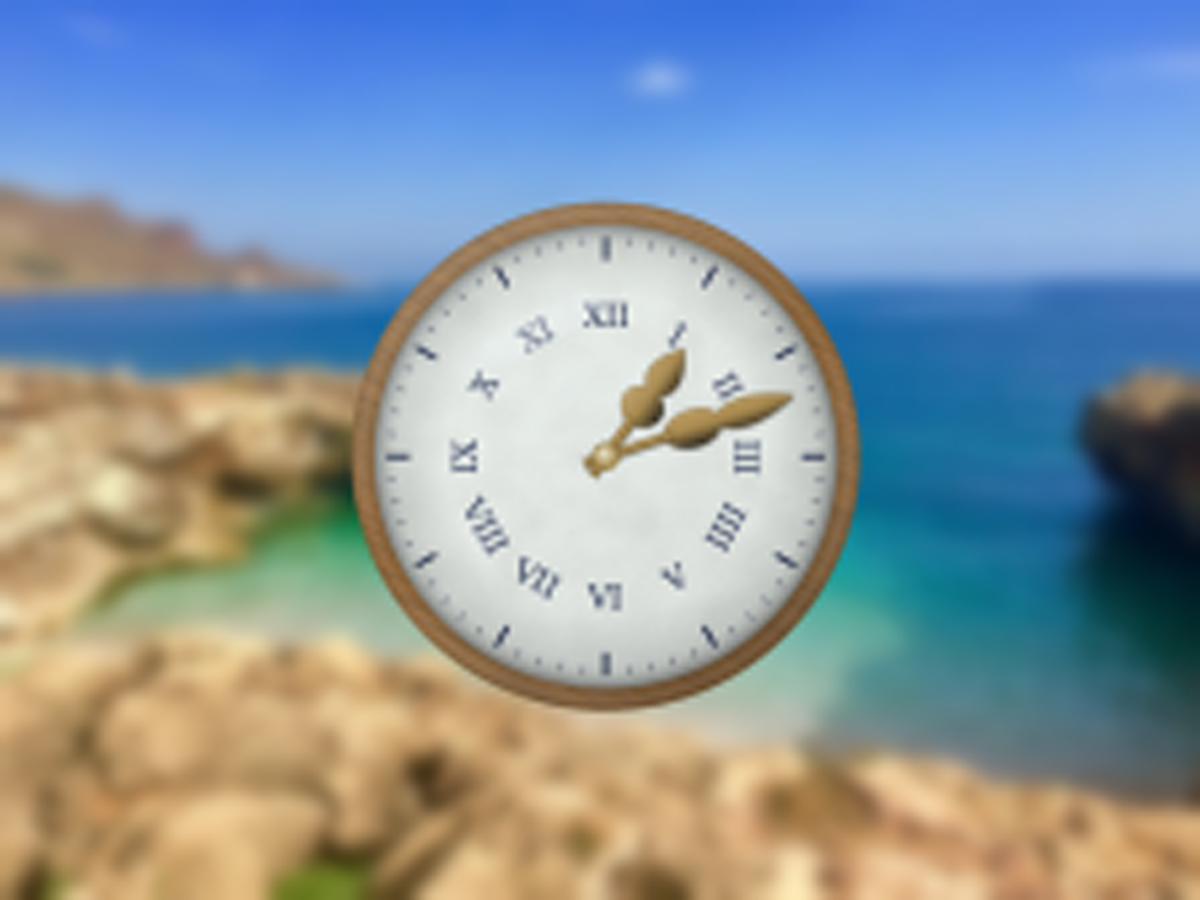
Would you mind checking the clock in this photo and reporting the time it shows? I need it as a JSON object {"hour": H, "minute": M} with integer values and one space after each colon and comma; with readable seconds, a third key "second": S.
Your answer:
{"hour": 1, "minute": 12}
